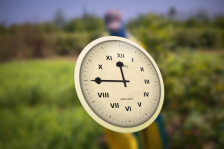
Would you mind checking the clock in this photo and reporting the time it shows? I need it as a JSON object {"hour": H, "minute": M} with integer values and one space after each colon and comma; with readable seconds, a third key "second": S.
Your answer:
{"hour": 11, "minute": 45}
